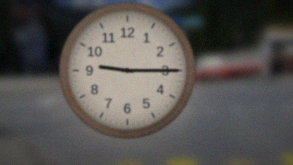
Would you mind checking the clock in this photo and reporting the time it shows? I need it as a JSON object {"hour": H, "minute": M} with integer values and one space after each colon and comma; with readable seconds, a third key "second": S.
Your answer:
{"hour": 9, "minute": 15}
